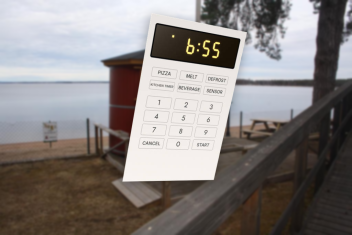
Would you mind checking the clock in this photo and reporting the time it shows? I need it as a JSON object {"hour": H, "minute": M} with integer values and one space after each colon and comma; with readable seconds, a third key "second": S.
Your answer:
{"hour": 6, "minute": 55}
